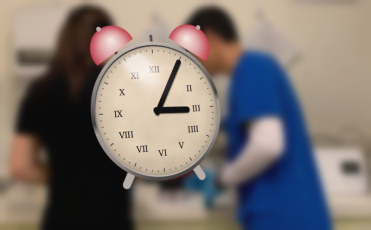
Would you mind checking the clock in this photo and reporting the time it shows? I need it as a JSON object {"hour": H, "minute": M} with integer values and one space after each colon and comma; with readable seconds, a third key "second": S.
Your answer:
{"hour": 3, "minute": 5}
